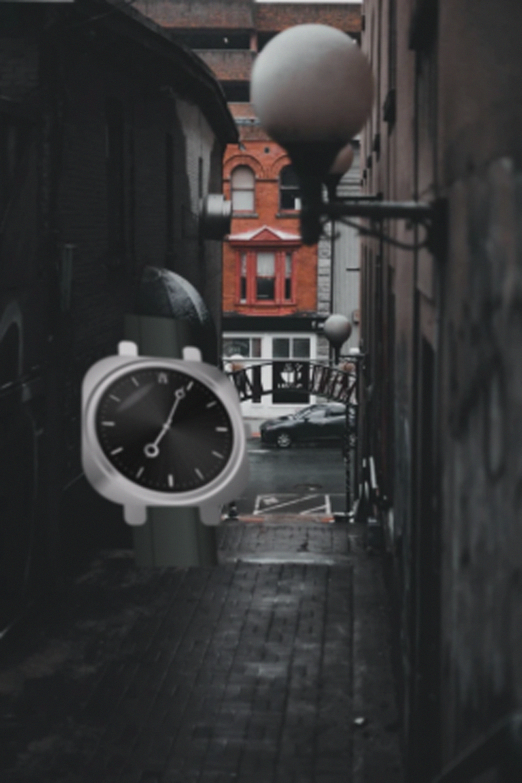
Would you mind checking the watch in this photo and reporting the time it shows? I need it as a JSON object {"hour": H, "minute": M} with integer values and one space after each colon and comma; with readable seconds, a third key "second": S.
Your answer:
{"hour": 7, "minute": 4}
